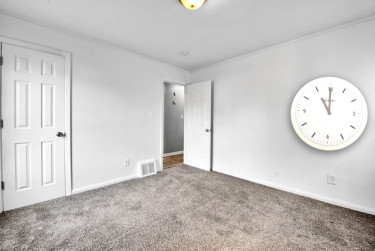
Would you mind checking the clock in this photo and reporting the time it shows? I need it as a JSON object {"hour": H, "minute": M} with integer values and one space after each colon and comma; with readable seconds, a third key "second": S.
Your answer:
{"hour": 11, "minute": 0}
